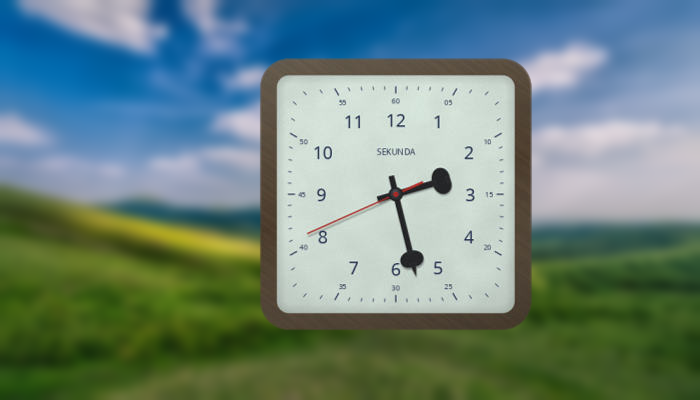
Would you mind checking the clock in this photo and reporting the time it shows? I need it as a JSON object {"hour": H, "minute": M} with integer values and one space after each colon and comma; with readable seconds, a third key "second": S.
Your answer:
{"hour": 2, "minute": 27, "second": 41}
